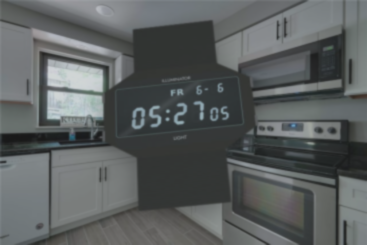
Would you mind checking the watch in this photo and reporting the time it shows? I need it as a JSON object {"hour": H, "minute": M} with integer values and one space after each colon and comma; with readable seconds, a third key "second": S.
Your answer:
{"hour": 5, "minute": 27, "second": 5}
